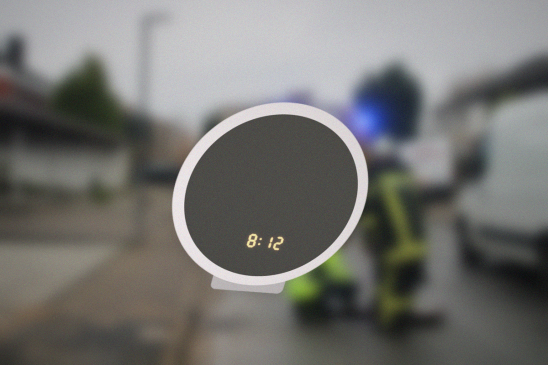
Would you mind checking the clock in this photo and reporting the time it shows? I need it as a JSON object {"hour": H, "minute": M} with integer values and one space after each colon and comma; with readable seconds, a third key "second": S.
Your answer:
{"hour": 8, "minute": 12}
